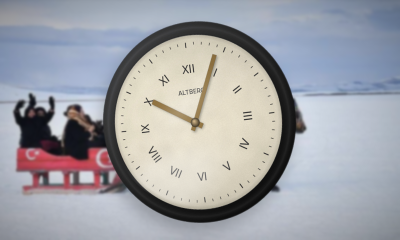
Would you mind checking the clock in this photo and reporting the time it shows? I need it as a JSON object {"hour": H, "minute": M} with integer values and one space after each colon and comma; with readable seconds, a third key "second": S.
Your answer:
{"hour": 10, "minute": 4}
